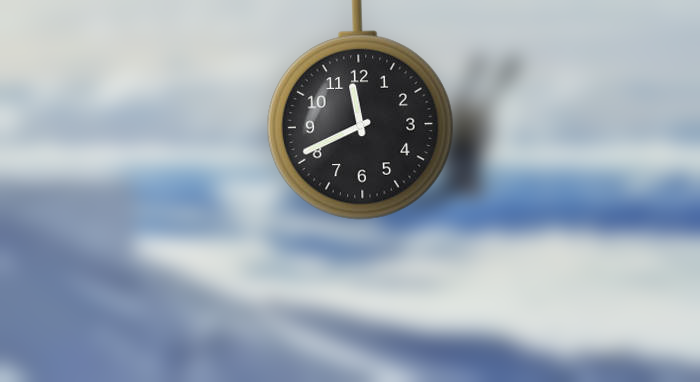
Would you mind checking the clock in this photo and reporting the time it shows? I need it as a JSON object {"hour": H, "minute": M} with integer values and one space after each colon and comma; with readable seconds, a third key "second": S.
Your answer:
{"hour": 11, "minute": 41}
